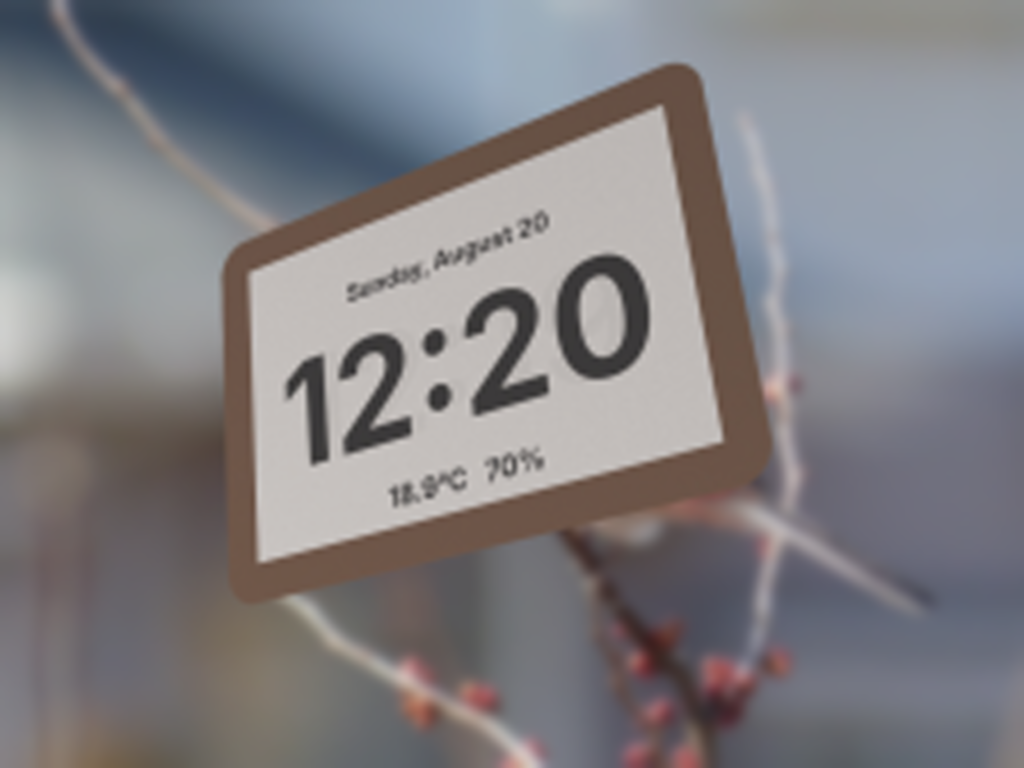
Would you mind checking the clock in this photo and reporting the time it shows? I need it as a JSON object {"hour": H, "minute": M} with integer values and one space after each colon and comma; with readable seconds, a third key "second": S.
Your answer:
{"hour": 12, "minute": 20}
